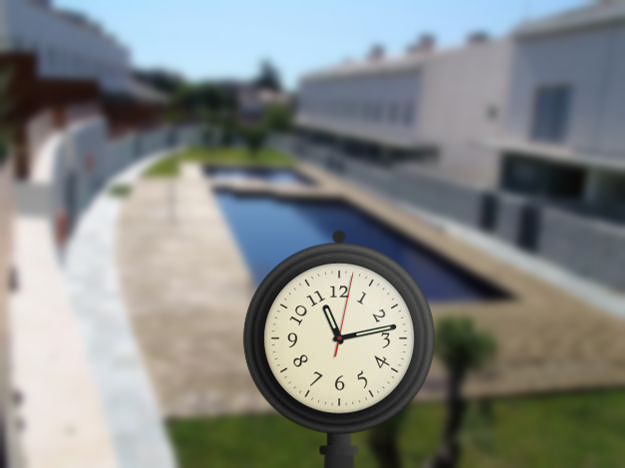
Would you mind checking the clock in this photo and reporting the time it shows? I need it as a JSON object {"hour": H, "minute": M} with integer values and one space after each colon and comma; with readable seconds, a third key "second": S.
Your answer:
{"hour": 11, "minute": 13, "second": 2}
